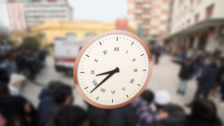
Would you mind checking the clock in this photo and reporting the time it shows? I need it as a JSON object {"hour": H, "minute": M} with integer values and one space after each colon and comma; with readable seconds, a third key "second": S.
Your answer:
{"hour": 8, "minute": 38}
